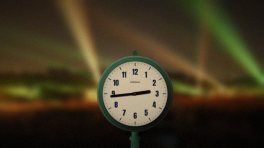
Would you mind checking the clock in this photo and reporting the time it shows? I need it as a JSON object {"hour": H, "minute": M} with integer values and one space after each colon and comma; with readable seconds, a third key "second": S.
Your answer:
{"hour": 2, "minute": 44}
